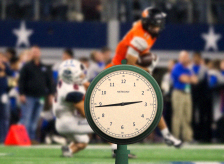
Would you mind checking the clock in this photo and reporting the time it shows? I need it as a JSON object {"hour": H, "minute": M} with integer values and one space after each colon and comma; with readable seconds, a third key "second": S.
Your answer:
{"hour": 2, "minute": 44}
